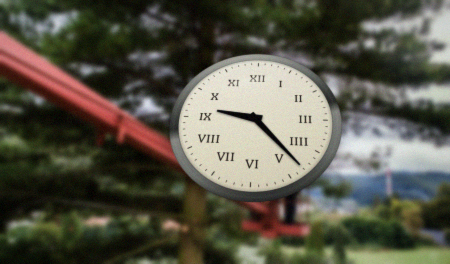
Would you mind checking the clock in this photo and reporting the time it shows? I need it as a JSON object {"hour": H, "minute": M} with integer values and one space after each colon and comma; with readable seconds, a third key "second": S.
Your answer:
{"hour": 9, "minute": 23}
